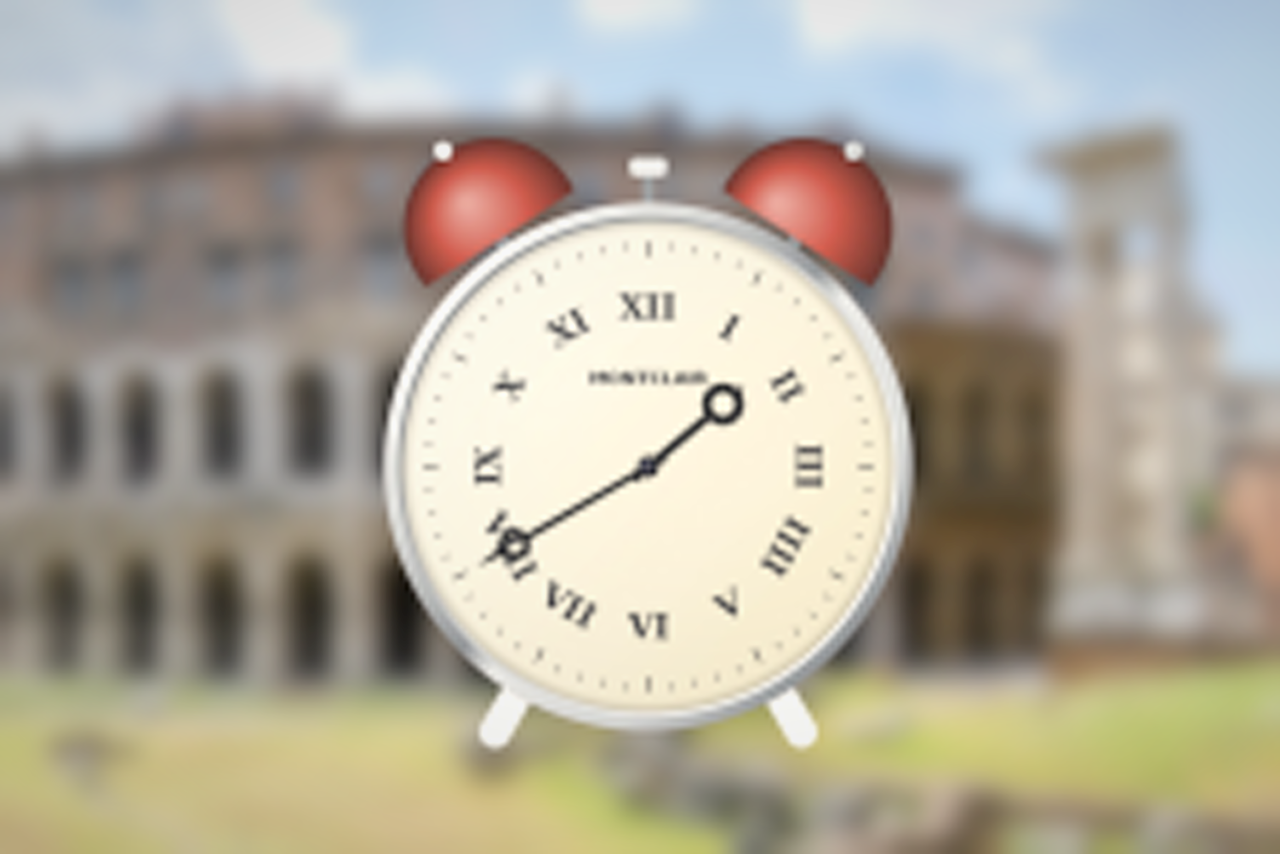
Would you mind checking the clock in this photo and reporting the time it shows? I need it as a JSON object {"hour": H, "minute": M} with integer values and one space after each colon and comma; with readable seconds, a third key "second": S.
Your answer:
{"hour": 1, "minute": 40}
